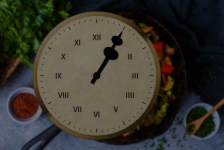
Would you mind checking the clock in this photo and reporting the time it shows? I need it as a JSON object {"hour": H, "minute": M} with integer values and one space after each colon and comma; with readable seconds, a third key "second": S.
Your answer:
{"hour": 1, "minute": 5}
